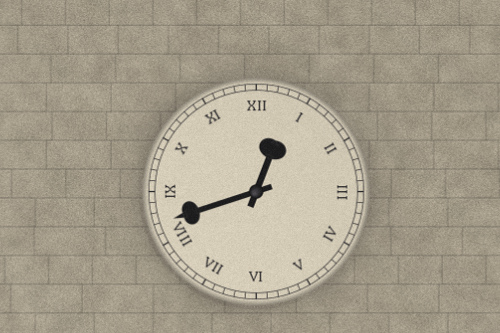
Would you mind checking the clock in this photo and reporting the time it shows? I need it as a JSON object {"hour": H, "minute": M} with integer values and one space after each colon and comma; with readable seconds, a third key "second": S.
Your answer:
{"hour": 12, "minute": 42}
